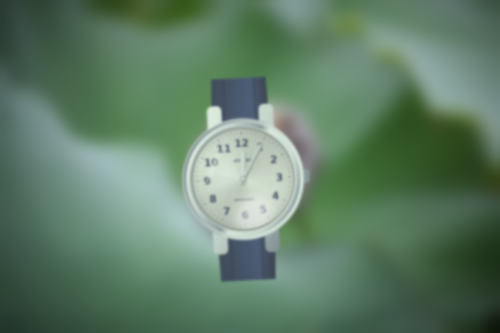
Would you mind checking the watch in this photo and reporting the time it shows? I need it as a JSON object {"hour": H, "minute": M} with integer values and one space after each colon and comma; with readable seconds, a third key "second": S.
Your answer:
{"hour": 12, "minute": 5}
